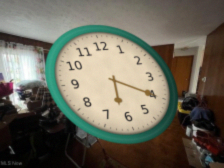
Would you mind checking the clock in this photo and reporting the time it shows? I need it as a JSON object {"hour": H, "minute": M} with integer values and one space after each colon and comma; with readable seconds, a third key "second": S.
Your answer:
{"hour": 6, "minute": 20}
